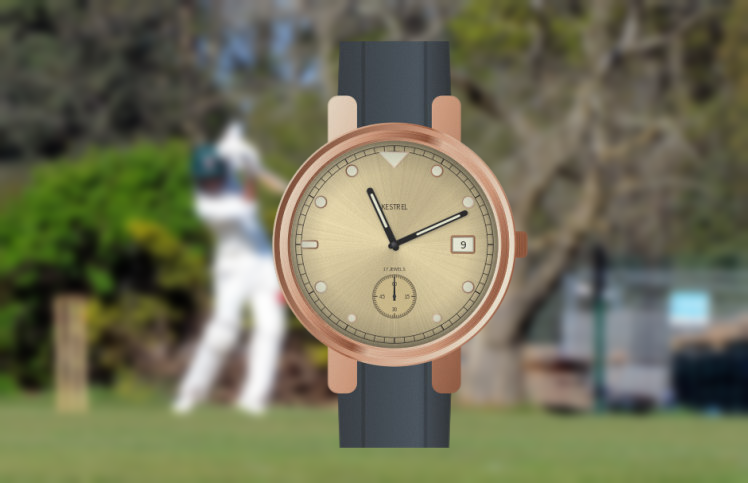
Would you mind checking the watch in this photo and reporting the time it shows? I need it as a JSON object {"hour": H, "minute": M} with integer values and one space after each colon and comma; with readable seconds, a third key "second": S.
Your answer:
{"hour": 11, "minute": 11}
